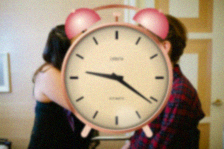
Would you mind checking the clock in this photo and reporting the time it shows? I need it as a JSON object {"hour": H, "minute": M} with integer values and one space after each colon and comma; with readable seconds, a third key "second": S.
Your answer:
{"hour": 9, "minute": 21}
